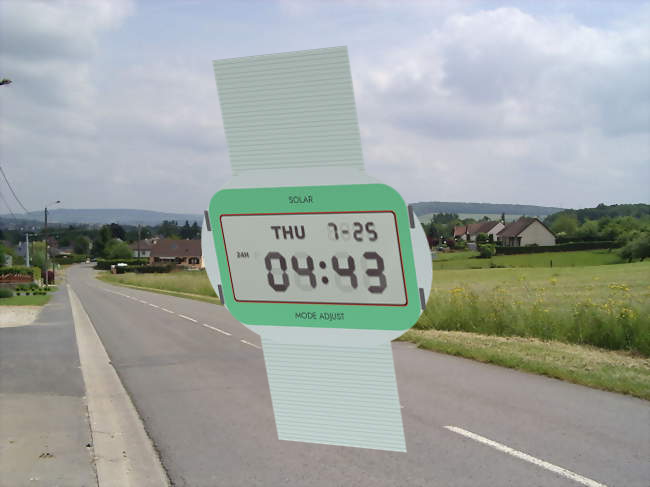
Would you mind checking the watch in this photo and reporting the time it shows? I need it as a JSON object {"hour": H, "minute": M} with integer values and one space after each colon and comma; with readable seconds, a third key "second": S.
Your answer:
{"hour": 4, "minute": 43}
